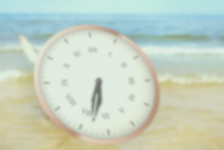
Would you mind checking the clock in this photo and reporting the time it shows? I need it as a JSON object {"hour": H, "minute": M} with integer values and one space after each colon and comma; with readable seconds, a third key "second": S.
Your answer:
{"hour": 6, "minute": 33}
